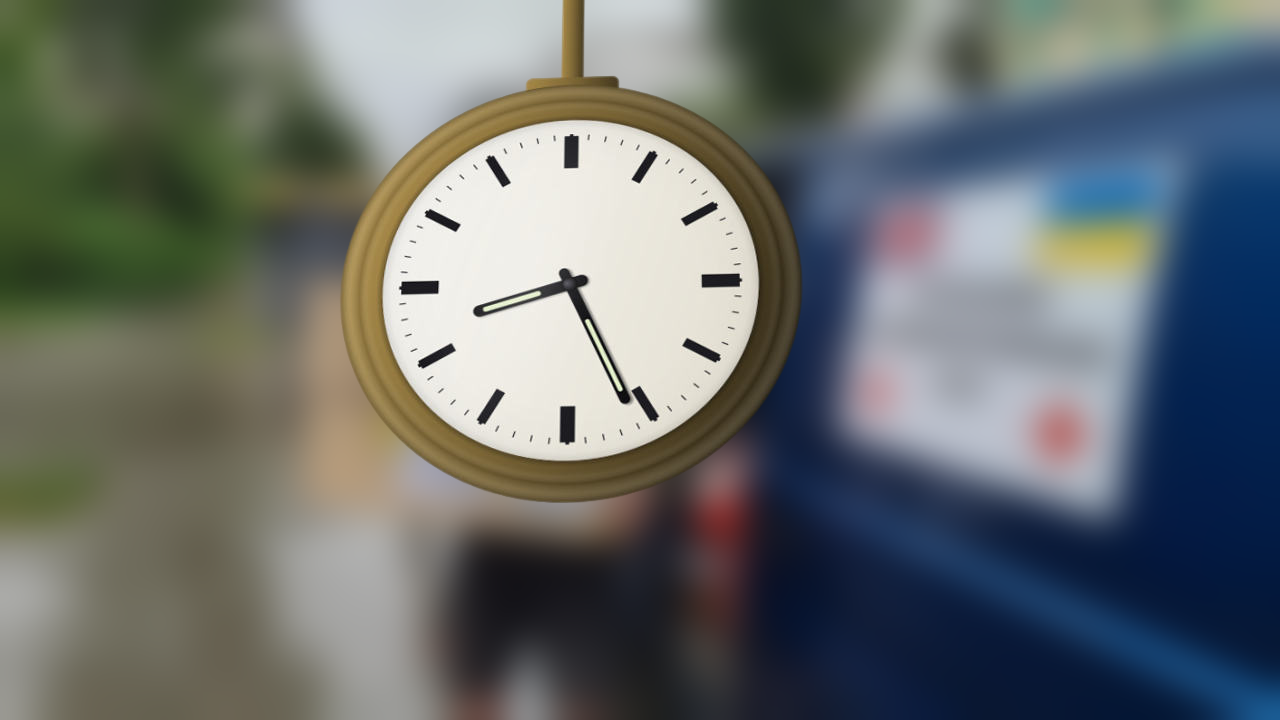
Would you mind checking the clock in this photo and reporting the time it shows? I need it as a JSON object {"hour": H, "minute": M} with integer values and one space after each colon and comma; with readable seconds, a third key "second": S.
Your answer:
{"hour": 8, "minute": 26}
